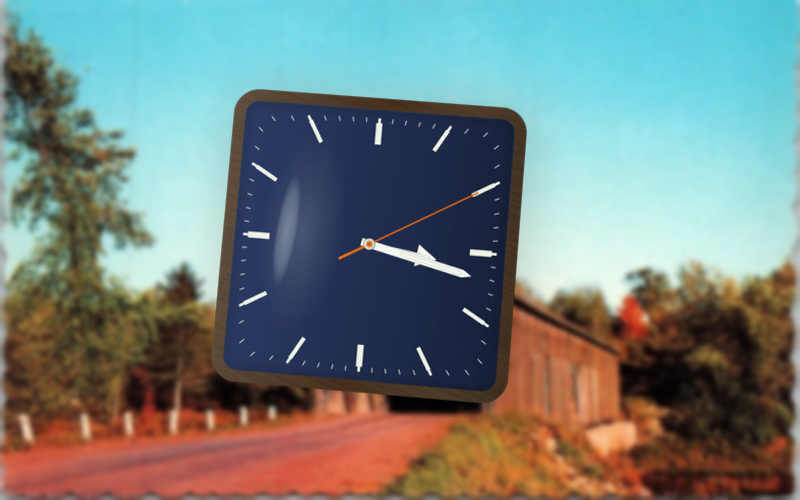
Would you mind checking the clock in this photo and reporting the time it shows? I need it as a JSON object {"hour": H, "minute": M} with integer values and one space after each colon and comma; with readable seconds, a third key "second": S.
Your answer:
{"hour": 3, "minute": 17, "second": 10}
